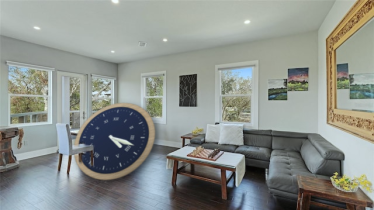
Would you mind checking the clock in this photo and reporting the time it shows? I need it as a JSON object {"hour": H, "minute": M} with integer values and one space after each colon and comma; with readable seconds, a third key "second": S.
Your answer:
{"hour": 4, "minute": 18}
